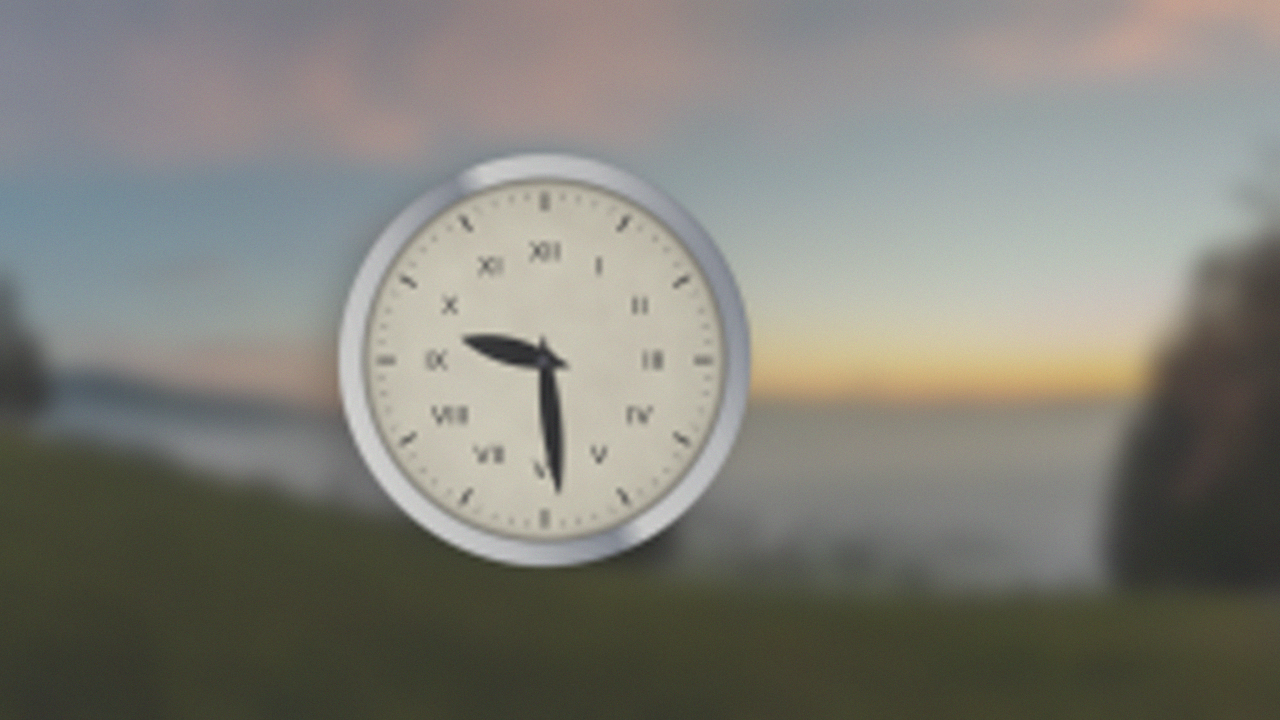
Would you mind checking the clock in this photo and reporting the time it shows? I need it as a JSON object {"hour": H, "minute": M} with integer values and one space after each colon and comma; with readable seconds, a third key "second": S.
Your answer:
{"hour": 9, "minute": 29}
